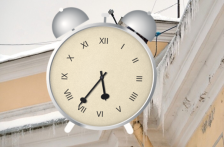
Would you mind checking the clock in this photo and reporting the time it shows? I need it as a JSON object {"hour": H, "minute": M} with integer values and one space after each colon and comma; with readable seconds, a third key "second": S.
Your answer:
{"hour": 5, "minute": 36}
